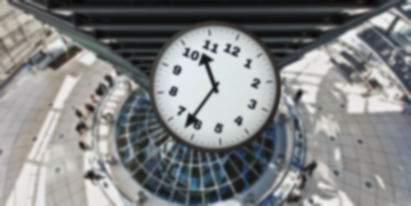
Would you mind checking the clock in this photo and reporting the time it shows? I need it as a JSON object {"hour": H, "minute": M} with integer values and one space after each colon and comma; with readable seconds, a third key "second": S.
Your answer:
{"hour": 10, "minute": 32}
